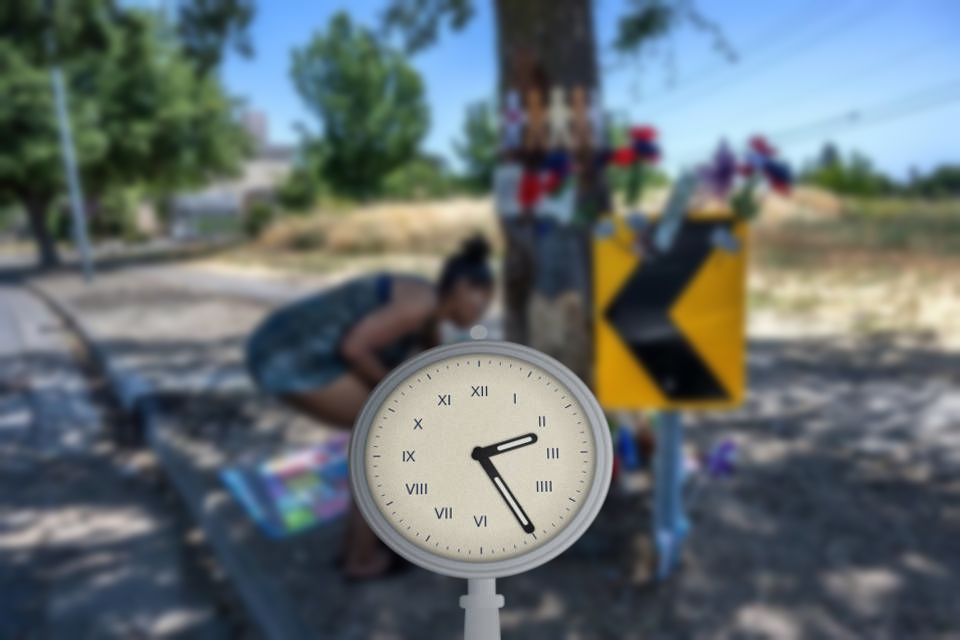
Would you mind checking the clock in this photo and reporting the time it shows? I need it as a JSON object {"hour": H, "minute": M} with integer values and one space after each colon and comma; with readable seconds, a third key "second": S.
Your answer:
{"hour": 2, "minute": 25}
